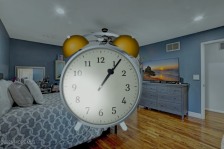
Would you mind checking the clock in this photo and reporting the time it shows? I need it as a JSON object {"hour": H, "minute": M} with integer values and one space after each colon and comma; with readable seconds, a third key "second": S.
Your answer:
{"hour": 1, "minute": 6}
